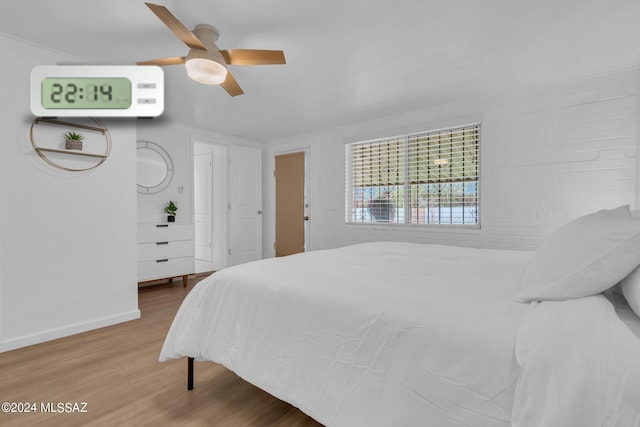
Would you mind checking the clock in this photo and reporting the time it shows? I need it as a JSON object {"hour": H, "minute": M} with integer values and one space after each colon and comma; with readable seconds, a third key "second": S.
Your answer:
{"hour": 22, "minute": 14}
